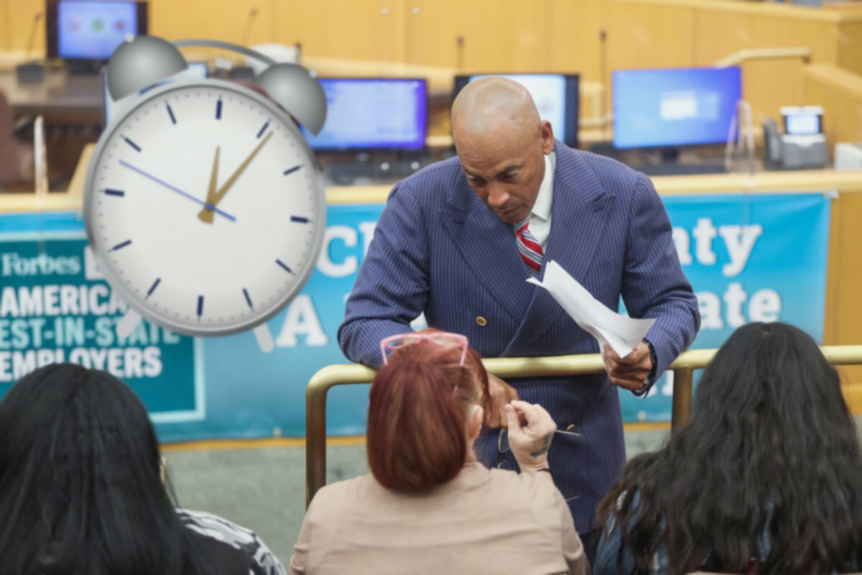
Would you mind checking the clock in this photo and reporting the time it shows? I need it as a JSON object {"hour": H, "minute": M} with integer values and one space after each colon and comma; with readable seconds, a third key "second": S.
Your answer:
{"hour": 12, "minute": 5, "second": 48}
